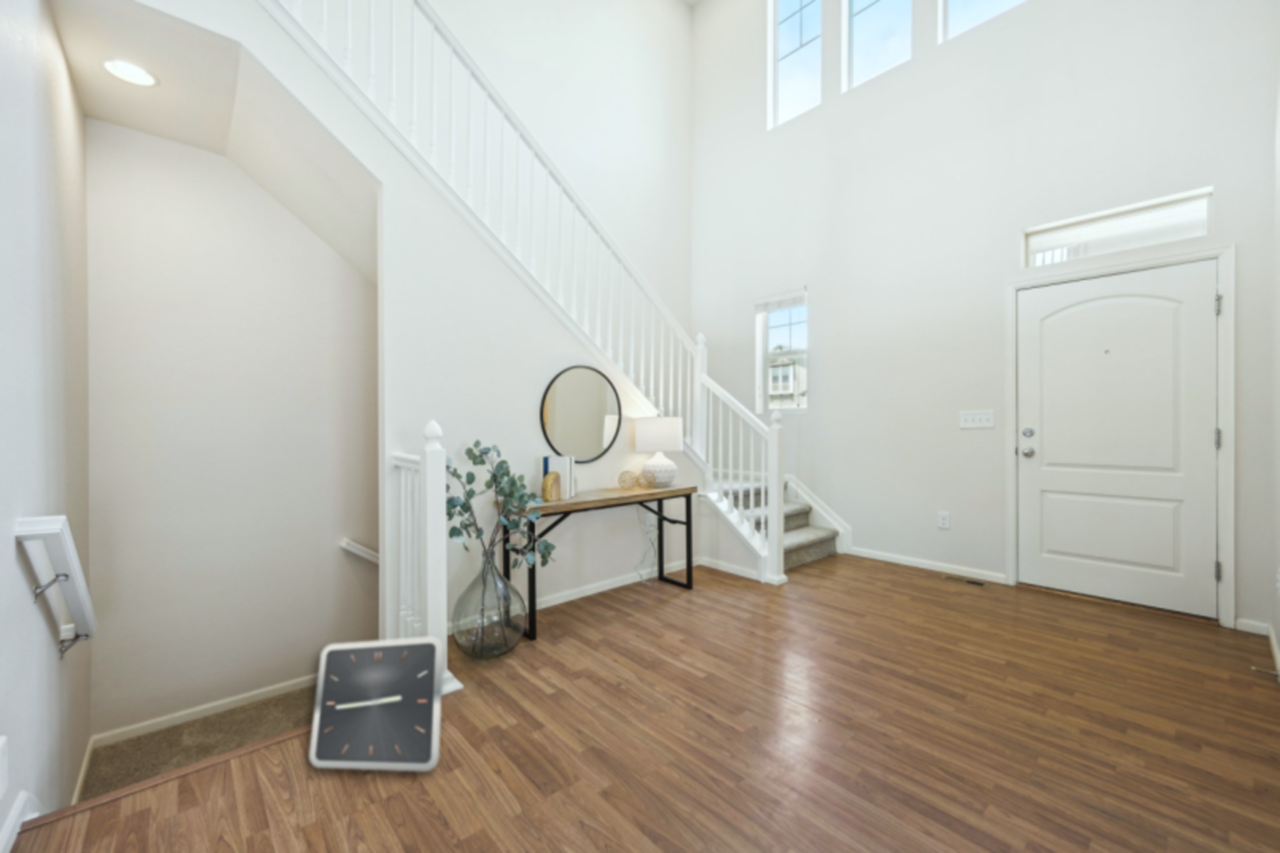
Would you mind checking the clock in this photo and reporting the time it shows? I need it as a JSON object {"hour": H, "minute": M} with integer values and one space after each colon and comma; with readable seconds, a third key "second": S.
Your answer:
{"hour": 2, "minute": 44}
